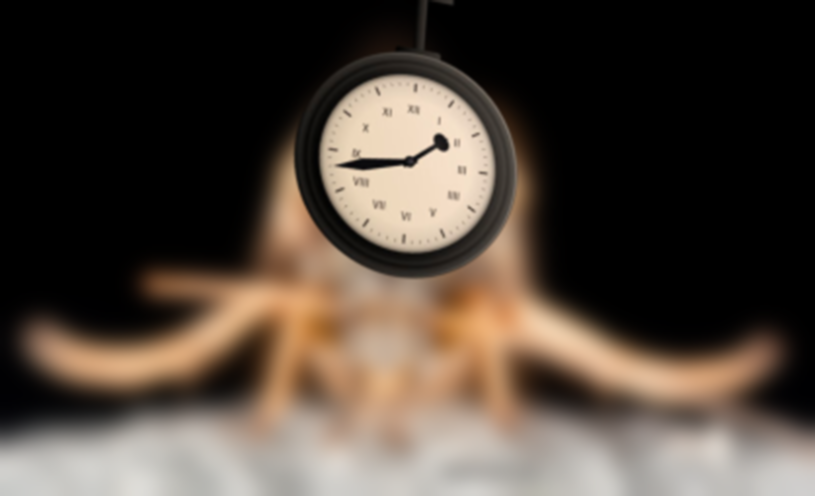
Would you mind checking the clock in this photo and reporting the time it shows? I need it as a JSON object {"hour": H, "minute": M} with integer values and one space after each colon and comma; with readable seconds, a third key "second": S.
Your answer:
{"hour": 1, "minute": 43}
